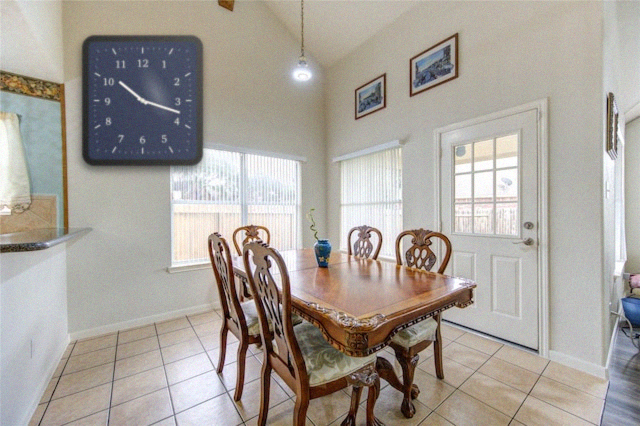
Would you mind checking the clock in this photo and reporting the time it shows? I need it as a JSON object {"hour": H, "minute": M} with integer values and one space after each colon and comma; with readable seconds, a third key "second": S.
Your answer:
{"hour": 10, "minute": 18}
